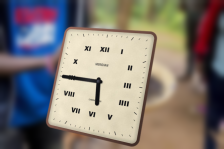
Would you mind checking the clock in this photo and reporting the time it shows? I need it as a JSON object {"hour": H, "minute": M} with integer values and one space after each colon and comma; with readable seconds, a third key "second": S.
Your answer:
{"hour": 5, "minute": 45}
